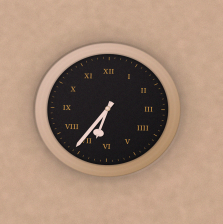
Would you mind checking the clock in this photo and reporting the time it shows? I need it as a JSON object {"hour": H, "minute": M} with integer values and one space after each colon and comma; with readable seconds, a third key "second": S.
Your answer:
{"hour": 6, "minute": 36}
